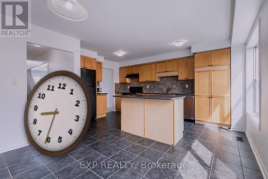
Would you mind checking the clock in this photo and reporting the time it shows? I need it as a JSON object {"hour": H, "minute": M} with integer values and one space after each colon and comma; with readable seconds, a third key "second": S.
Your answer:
{"hour": 8, "minute": 31}
